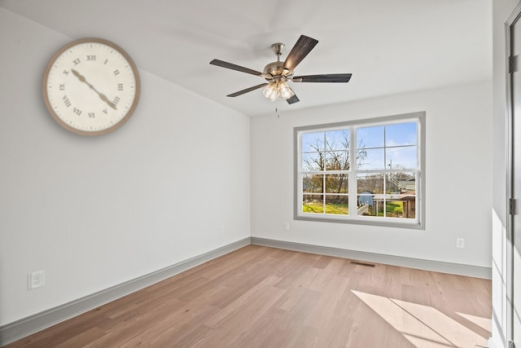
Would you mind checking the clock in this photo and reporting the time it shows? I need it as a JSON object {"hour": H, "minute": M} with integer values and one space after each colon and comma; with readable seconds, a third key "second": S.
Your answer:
{"hour": 10, "minute": 22}
